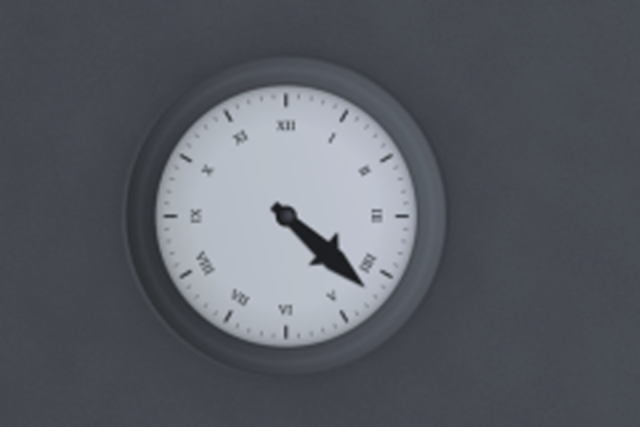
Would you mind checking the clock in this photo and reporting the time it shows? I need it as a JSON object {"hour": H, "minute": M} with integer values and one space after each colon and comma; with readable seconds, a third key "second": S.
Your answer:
{"hour": 4, "minute": 22}
